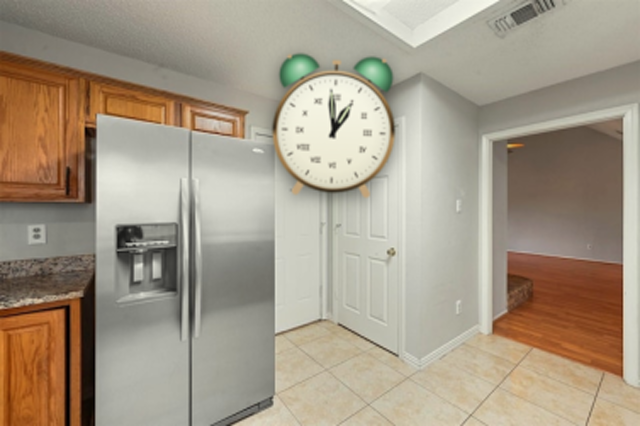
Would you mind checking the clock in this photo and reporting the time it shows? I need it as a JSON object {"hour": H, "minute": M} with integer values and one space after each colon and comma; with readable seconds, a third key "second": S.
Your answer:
{"hour": 12, "minute": 59}
